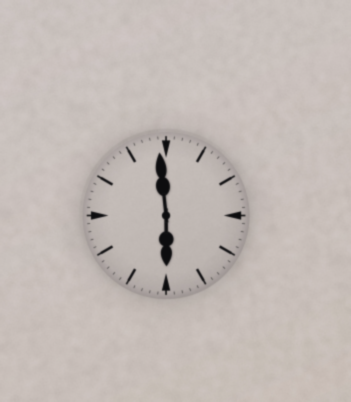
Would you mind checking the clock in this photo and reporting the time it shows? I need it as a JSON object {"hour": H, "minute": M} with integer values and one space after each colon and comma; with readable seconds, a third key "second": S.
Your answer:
{"hour": 5, "minute": 59}
